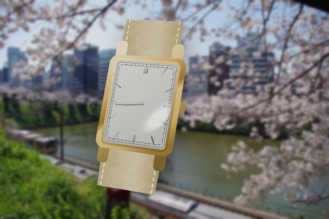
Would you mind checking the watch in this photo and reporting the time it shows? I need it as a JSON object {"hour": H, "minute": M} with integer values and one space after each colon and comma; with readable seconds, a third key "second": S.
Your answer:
{"hour": 8, "minute": 44}
